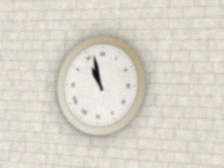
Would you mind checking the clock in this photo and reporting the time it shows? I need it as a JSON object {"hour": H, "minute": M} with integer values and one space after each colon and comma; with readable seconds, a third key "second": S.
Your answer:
{"hour": 10, "minute": 57}
